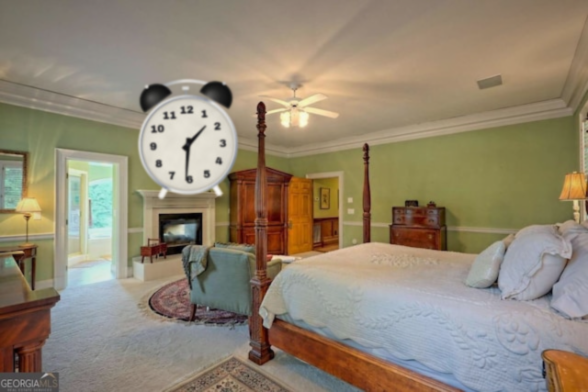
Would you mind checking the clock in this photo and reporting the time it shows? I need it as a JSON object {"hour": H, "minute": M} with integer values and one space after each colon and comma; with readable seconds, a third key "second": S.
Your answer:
{"hour": 1, "minute": 31}
